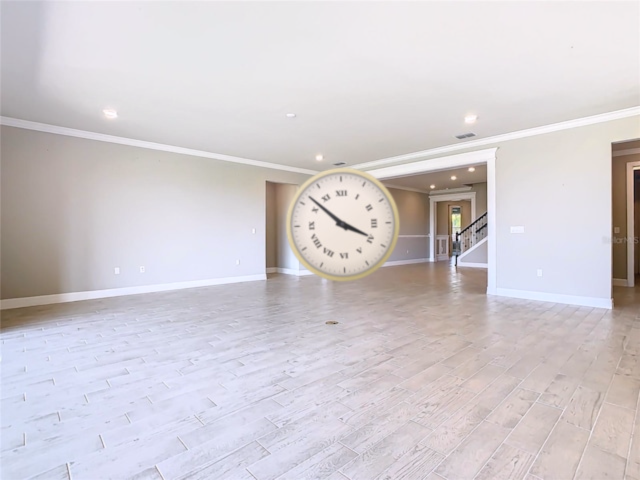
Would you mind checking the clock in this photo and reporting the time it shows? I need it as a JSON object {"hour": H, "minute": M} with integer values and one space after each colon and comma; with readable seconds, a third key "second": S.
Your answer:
{"hour": 3, "minute": 52}
